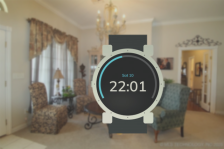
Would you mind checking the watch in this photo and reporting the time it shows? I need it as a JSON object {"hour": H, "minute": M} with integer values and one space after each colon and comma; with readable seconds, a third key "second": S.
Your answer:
{"hour": 22, "minute": 1}
